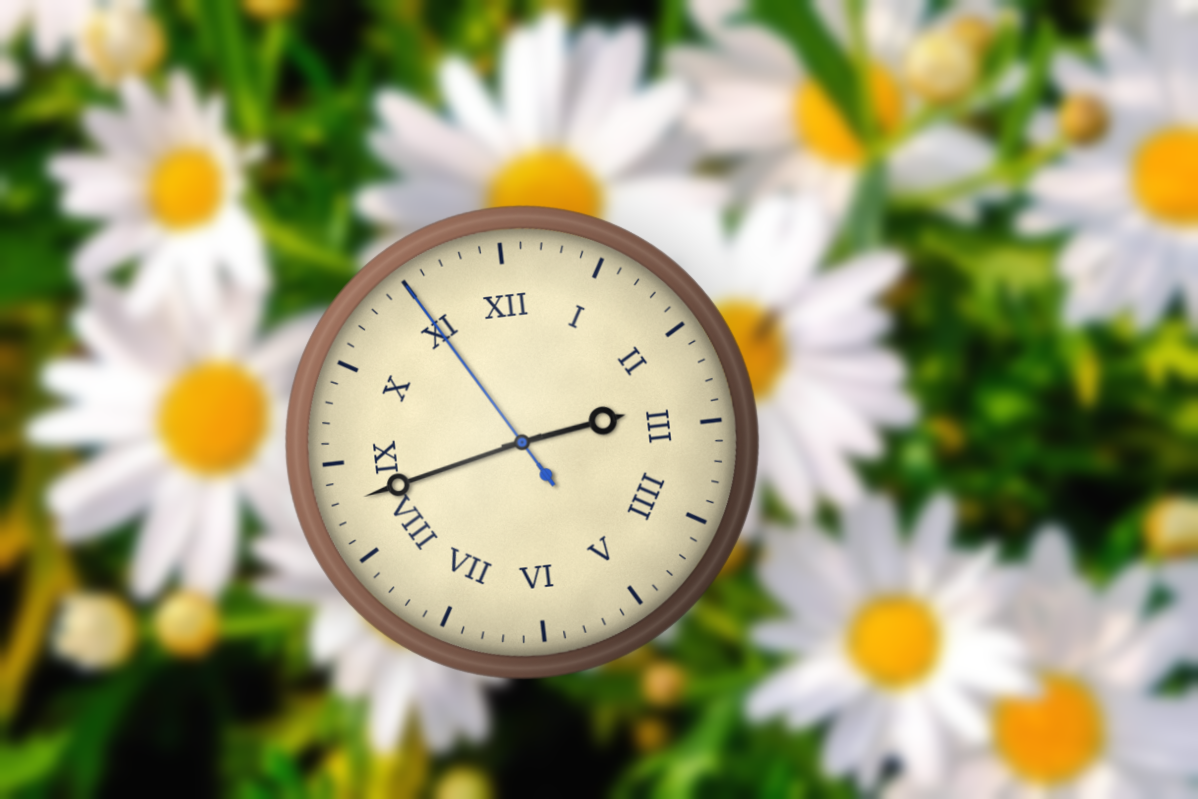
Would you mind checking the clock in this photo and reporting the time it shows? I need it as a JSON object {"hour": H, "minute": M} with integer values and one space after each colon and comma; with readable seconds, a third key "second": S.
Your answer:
{"hour": 2, "minute": 42, "second": 55}
